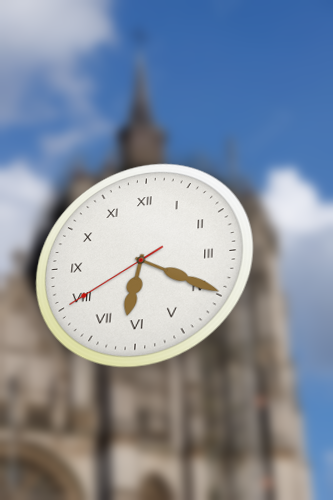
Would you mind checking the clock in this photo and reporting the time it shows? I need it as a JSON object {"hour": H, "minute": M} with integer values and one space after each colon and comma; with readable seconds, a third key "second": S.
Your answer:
{"hour": 6, "minute": 19, "second": 40}
